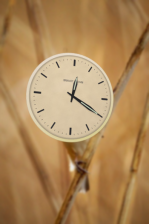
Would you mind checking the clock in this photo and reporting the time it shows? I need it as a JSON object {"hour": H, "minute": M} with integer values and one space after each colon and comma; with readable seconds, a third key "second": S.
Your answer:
{"hour": 12, "minute": 20}
